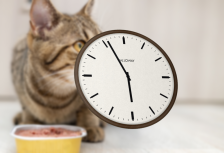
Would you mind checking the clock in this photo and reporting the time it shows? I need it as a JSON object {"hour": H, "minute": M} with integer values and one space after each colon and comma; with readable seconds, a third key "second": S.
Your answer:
{"hour": 5, "minute": 56}
